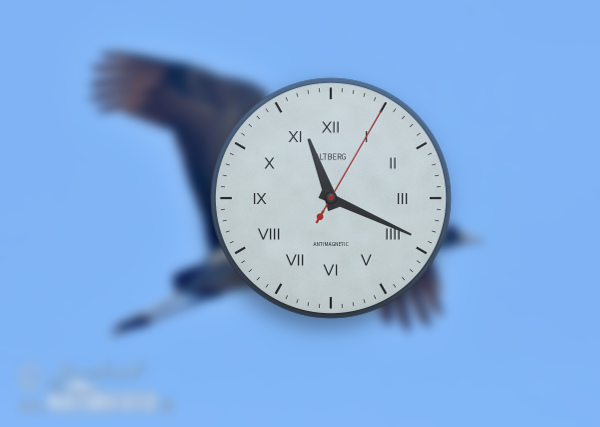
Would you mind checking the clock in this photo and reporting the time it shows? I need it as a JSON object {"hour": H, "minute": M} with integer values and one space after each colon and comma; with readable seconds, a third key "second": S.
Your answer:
{"hour": 11, "minute": 19, "second": 5}
